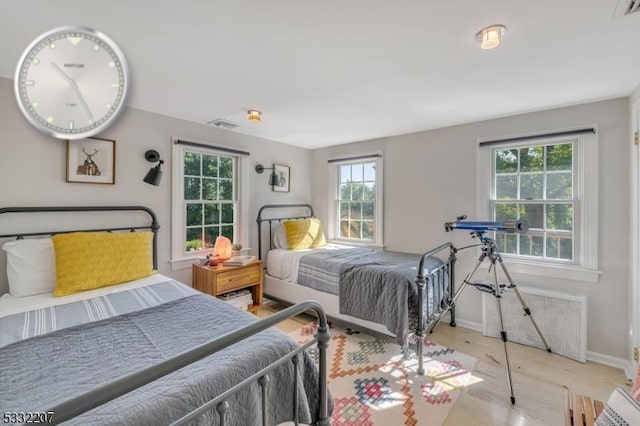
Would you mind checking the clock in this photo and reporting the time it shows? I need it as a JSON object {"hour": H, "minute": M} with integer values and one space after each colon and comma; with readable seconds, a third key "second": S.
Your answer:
{"hour": 10, "minute": 25}
